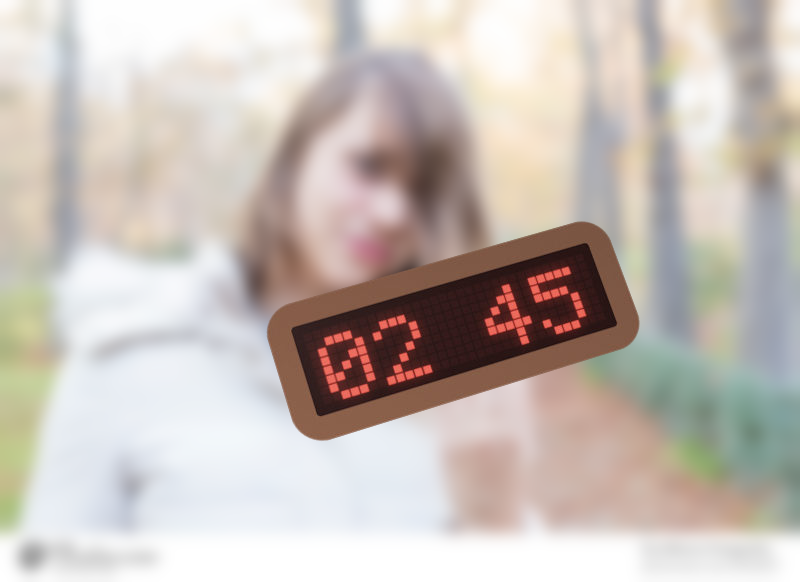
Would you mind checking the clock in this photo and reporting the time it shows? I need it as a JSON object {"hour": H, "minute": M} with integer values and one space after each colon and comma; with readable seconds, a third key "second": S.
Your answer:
{"hour": 2, "minute": 45}
